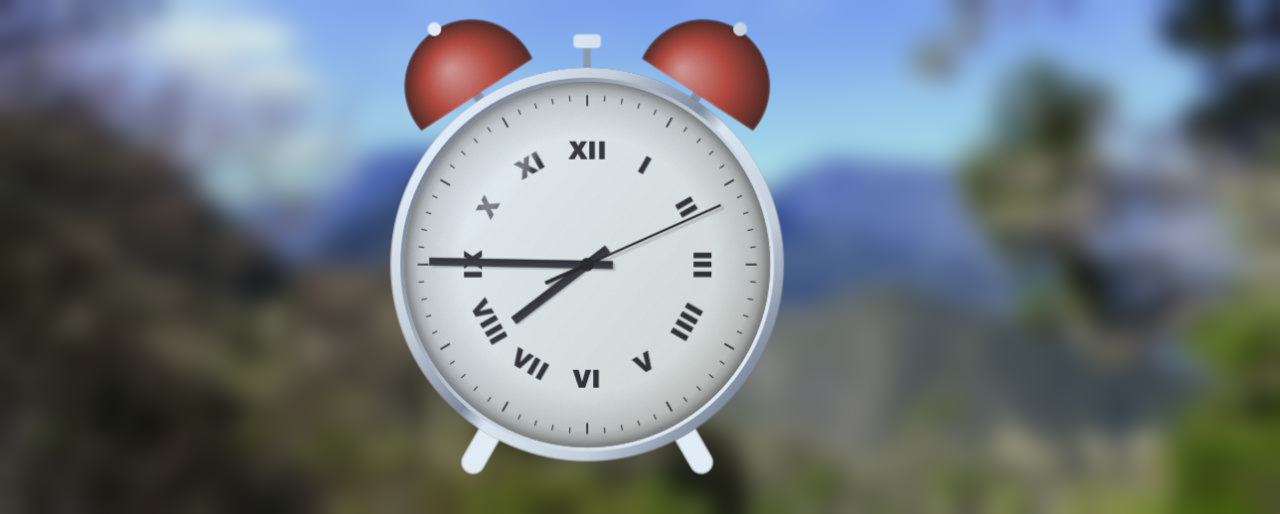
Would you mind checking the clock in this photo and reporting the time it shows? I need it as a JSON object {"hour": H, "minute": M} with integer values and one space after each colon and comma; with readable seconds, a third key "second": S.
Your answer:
{"hour": 7, "minute": 45, "second": 11}
